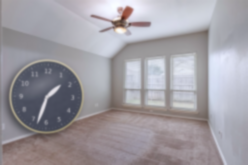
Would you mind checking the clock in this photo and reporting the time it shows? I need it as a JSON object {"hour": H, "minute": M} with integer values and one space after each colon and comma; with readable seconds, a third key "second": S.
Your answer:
{"hour": 1, "minute": 33}
